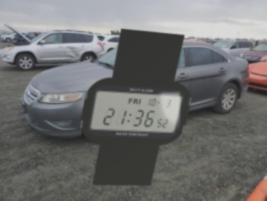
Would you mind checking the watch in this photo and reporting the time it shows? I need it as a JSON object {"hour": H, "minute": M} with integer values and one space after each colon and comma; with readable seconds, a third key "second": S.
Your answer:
{"hour": 21, "minute": 36}
